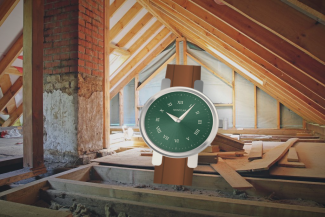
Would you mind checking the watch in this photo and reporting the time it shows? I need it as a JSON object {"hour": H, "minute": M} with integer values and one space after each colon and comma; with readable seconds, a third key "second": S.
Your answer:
{"hour": 10, "minute": 6}
